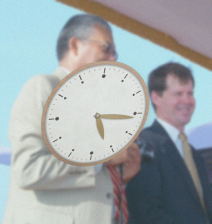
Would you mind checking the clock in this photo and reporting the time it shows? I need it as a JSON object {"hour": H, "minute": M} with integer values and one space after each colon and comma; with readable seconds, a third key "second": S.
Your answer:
{"hour": 5, "minute": 16}
